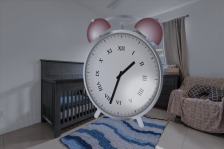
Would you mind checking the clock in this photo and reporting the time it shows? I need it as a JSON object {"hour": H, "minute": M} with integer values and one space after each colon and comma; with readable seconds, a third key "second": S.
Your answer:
{"hour": 1, "minute": 33}
